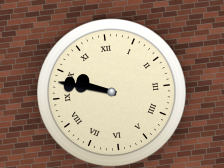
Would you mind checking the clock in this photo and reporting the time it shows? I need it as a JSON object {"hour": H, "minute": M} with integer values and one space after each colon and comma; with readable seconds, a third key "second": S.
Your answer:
{"hour": 9, "minute": 48}
